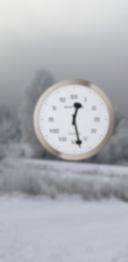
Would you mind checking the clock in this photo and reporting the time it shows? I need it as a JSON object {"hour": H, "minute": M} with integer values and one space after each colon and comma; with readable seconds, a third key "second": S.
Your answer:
{"hour": 12, "minute": 28}
